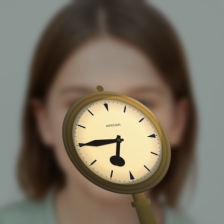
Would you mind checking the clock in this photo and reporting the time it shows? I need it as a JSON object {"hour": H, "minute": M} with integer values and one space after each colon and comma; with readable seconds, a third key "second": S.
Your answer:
{"hour": 6, "minute": 45}
